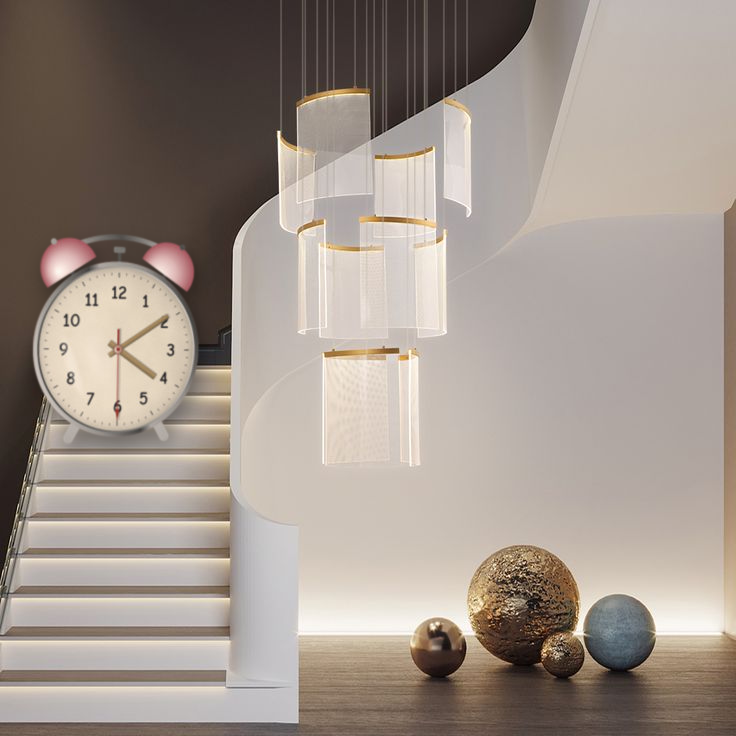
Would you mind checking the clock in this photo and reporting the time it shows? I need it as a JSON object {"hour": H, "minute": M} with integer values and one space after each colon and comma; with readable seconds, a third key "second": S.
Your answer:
{"hour": 4, "minute": 9, "second": 30}
